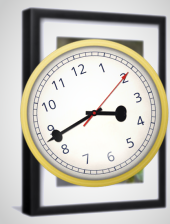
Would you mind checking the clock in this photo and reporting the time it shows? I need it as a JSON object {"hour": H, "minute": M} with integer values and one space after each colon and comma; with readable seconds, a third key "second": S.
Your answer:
{"hour": 3, "minute": 43, "second": 10}
